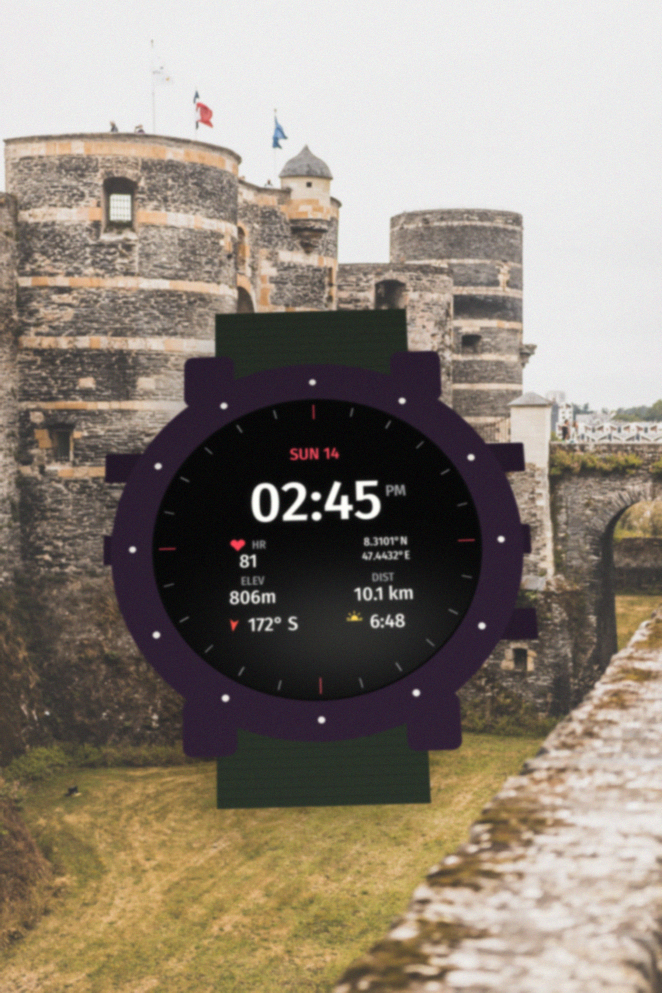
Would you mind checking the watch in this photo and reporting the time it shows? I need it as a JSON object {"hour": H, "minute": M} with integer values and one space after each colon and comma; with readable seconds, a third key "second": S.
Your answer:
{"hour": 2, "minute": 45}
